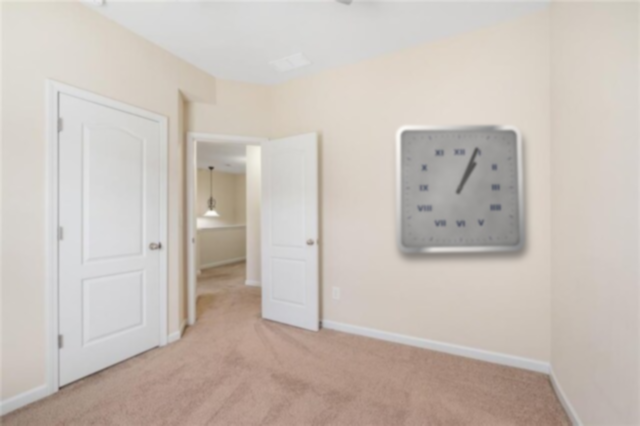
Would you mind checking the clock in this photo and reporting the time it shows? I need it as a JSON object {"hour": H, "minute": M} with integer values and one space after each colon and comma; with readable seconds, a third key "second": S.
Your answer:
{"hour": 1, "minute": 4}
